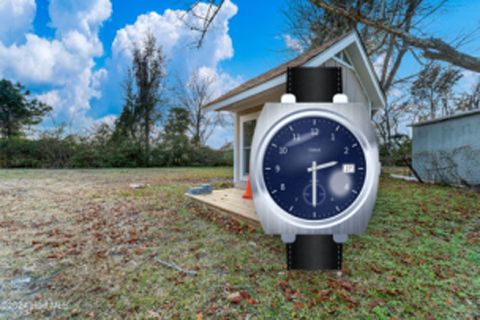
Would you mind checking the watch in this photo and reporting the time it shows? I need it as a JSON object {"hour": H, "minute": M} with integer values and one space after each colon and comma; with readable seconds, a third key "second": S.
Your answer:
{"hour": 2, "minute": 30}
